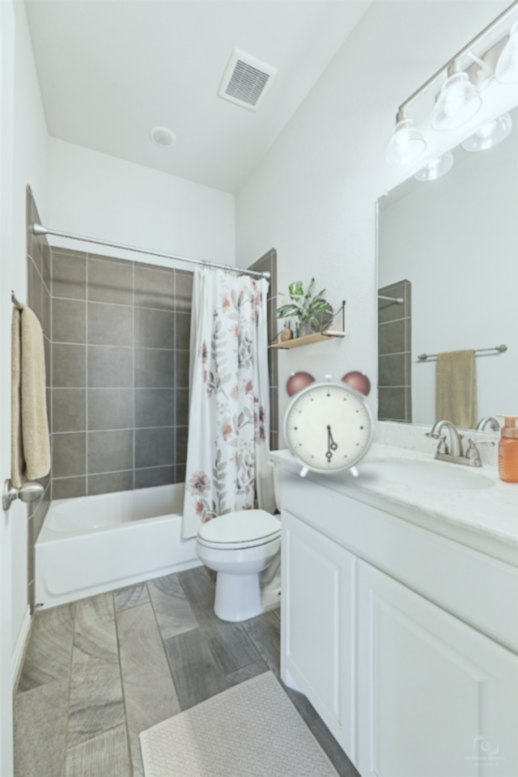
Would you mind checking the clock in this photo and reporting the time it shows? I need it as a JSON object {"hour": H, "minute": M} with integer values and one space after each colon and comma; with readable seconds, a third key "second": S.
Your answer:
{"hour": 5, "minute": 30}
